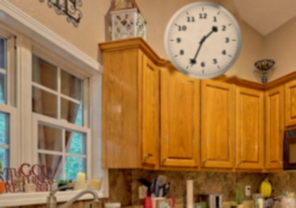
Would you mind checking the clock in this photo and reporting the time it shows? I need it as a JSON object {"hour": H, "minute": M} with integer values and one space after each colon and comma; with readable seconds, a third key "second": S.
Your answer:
{"hour": 1, "minute": 34}
